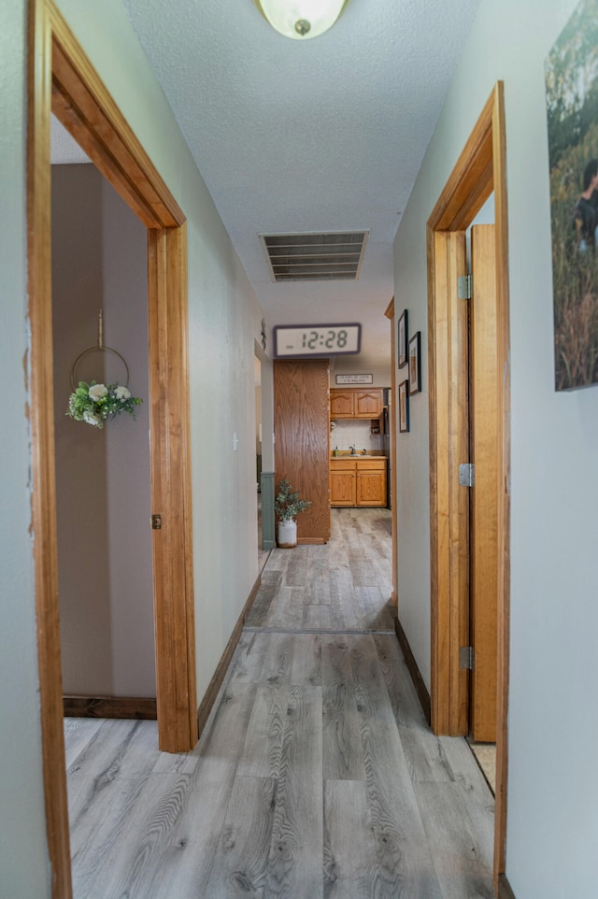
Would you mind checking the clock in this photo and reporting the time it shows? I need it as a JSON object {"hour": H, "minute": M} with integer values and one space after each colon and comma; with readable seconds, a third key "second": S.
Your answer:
{"hour": 12, "minute": 28}
